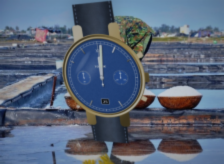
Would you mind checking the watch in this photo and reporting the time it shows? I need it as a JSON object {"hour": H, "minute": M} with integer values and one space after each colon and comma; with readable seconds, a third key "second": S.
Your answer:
{"hour": 12, "minute": 1}
